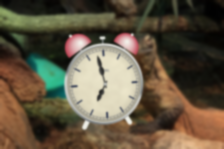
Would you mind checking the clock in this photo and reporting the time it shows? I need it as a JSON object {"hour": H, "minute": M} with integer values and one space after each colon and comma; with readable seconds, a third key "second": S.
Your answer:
{"hour": 6, "minute": 58}
